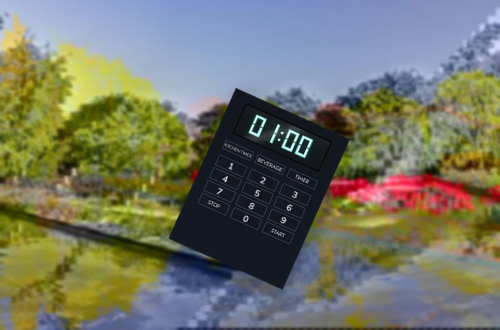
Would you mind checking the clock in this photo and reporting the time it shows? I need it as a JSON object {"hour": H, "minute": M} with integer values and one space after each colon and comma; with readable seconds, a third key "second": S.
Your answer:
{"hour": 1, "minute": 0}
